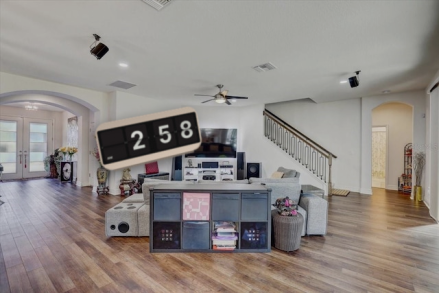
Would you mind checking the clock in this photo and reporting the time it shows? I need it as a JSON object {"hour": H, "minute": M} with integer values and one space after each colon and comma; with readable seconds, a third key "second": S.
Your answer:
{"hour": 2, "minute": 58}
